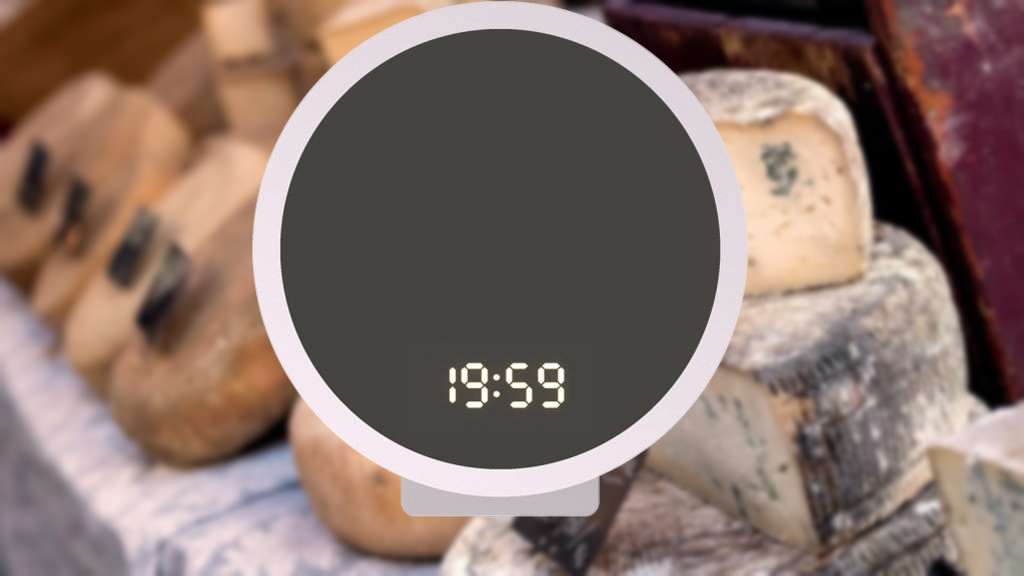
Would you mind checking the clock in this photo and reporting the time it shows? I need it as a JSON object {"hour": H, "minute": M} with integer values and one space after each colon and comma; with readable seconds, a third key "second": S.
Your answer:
{"hour": 19, "minute": 59}
